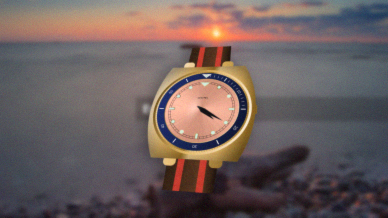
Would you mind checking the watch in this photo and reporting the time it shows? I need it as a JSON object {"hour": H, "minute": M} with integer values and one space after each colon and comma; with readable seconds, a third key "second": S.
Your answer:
{"hour": 4, "minute": 20}
